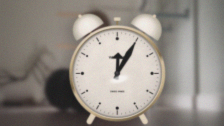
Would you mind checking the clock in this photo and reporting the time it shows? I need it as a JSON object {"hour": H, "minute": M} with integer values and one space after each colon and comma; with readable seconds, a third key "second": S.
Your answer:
{"hour": 12, "minute": 5}
